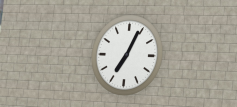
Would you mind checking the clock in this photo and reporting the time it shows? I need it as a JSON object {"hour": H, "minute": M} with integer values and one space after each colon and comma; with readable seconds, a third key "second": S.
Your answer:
{"hour": 7, "minute": 4}
